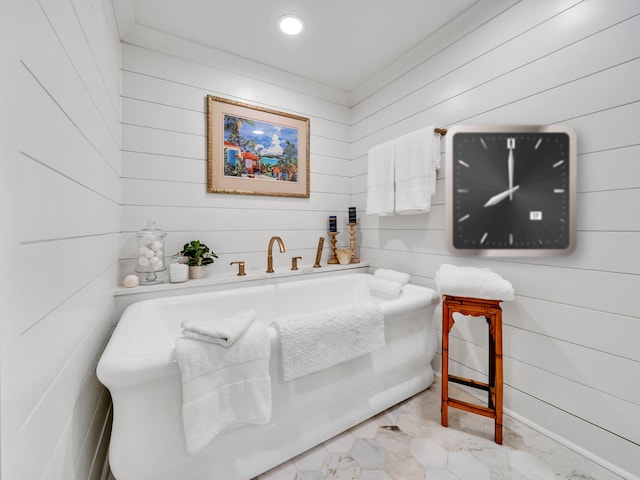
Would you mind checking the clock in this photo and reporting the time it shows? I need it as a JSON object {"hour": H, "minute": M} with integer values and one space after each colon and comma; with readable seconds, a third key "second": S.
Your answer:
{"hour": 8, "minute": 0}
